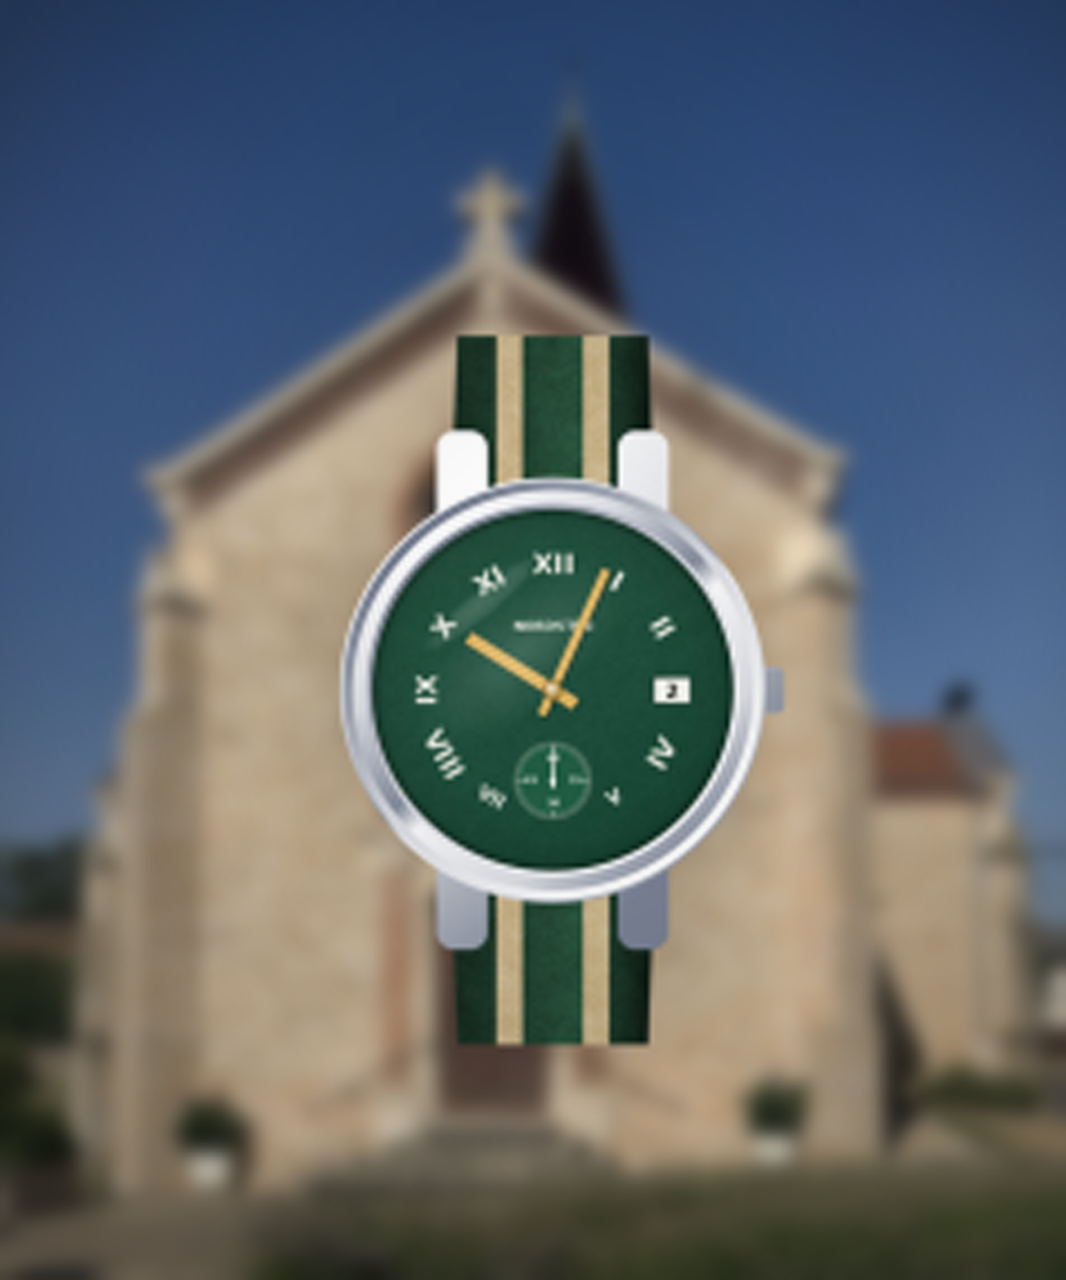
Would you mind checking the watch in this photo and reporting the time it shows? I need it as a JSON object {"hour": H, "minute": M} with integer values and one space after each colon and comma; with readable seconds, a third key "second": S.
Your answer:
{"hour": 10, "minute": 4}
